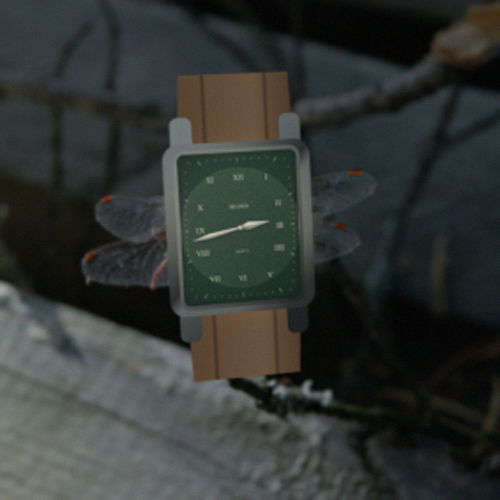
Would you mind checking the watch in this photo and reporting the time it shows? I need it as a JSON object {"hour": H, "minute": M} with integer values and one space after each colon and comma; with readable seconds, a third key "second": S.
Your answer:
{"hour": 2, "minute": 43}
